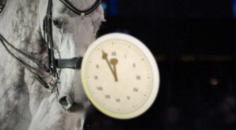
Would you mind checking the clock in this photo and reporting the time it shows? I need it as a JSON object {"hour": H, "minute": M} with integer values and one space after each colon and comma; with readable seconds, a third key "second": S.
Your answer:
{"hour": 11, "minute": 56}
